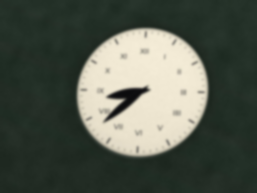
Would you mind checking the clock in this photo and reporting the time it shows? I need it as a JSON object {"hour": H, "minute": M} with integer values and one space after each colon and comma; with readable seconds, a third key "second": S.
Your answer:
{"hour": 8, "minute": 38}
